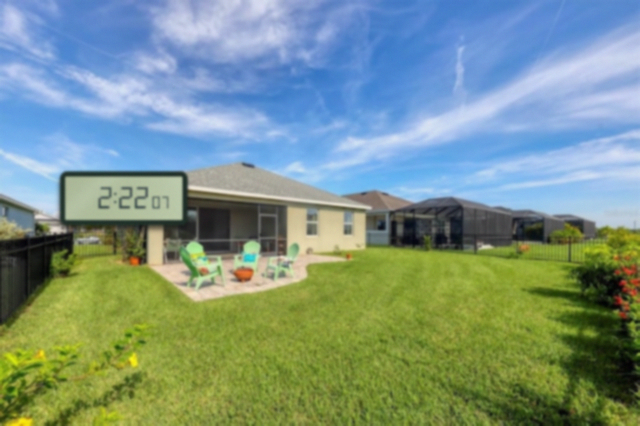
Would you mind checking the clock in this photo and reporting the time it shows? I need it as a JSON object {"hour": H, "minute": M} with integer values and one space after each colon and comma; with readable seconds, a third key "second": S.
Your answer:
{"hour": 2, "minute": 22}
